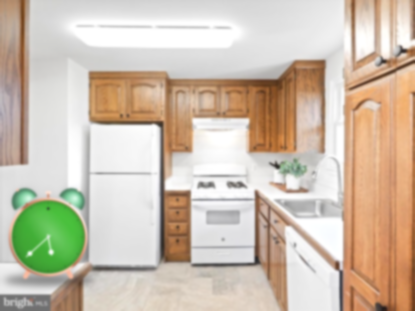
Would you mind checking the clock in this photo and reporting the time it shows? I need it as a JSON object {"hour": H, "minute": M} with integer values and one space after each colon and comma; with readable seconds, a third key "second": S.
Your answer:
{"hour": 5, "minute": 38}
